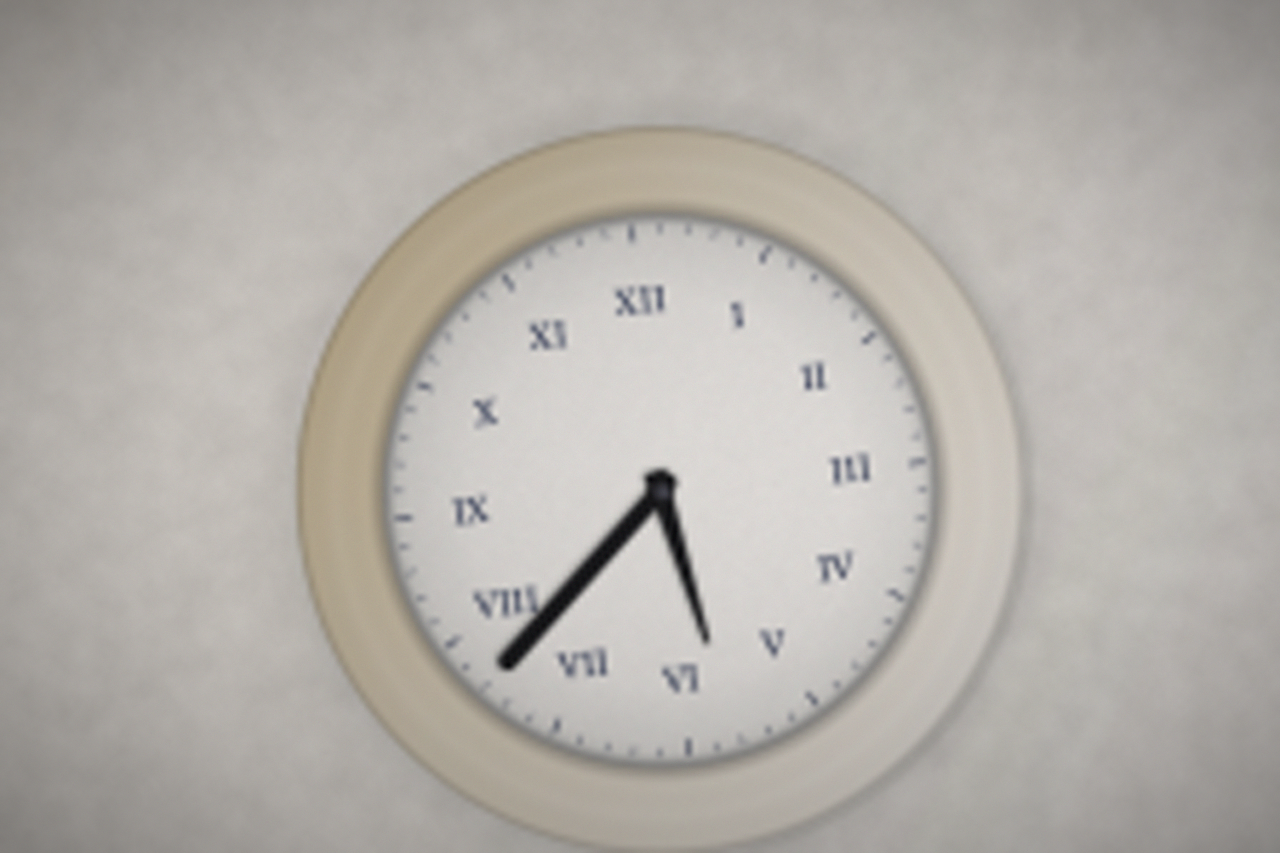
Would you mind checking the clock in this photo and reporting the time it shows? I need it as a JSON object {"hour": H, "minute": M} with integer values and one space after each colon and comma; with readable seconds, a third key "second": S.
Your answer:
{"hour": 5, "minute": 38}
